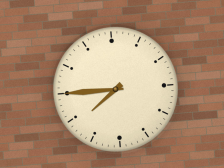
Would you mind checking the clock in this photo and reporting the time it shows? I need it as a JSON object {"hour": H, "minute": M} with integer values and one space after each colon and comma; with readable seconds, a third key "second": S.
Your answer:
{"hour": 7, "minute": 45}
